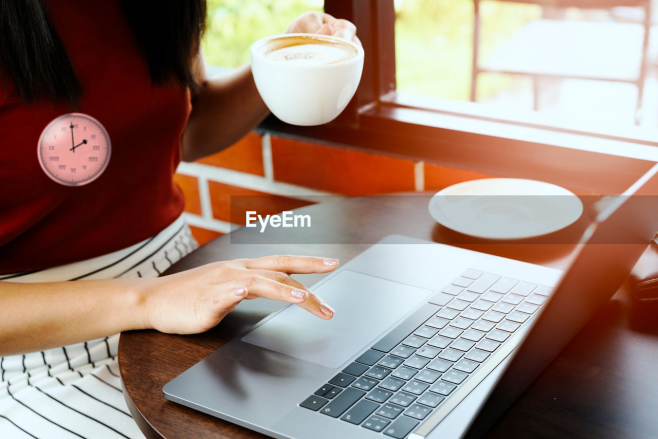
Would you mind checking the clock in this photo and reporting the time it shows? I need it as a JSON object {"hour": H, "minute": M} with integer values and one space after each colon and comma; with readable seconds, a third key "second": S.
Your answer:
{"hour": 1, "minute": 59}
